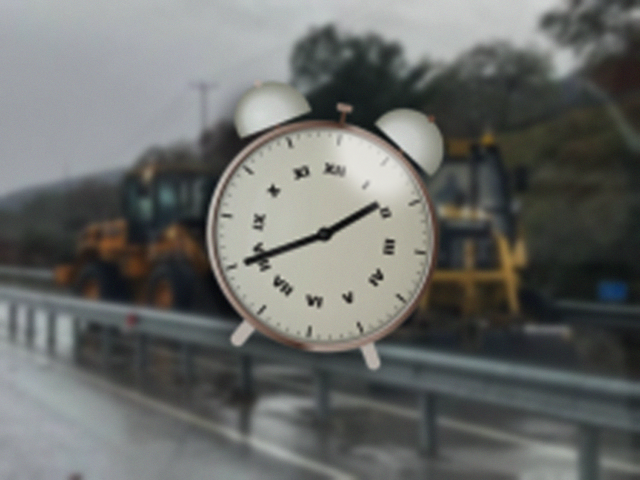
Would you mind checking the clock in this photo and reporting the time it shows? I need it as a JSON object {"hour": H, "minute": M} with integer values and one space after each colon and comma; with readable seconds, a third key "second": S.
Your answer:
{"hour": 1, "minute": 40}
